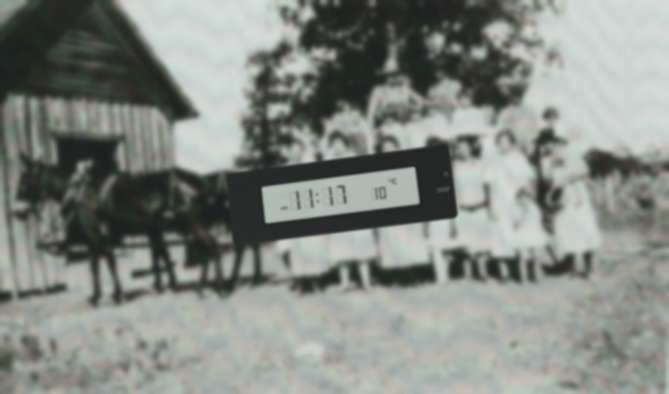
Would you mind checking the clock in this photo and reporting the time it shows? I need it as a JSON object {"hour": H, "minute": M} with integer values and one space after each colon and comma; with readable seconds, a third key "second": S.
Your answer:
{"hour": 11, "minute": 17}
